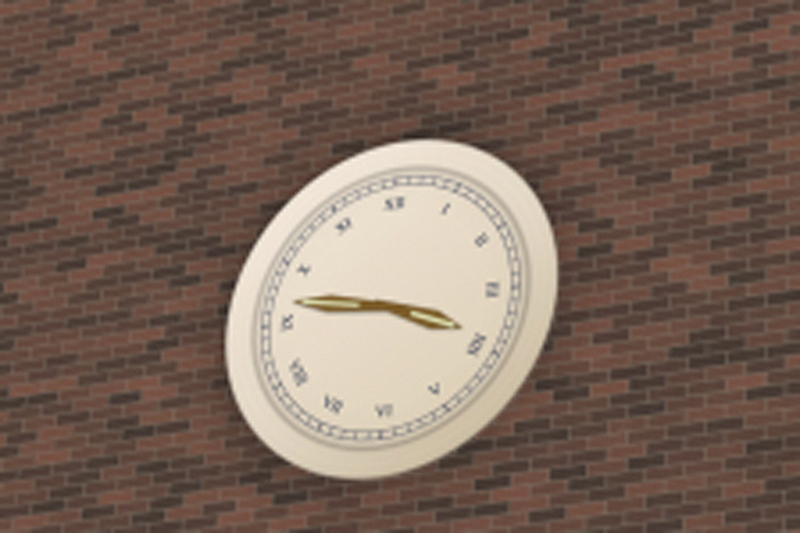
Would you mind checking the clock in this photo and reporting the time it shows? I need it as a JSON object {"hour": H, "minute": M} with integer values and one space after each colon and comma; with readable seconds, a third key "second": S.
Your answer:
{"hour": 3, "minute": 47}
